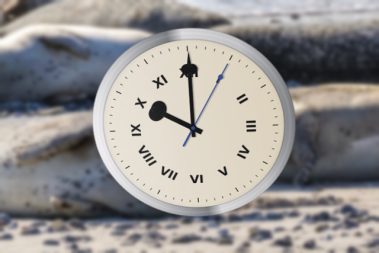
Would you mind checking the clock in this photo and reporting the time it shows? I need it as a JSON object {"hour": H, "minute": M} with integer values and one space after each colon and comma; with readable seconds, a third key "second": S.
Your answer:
{"hour": 10, "minute": 0, "second": 5}
